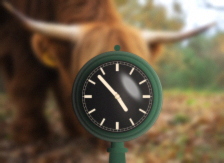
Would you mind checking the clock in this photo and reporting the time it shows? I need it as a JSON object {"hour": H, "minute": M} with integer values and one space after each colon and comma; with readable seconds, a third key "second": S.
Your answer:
{"hour": 4, "minute": 53}
